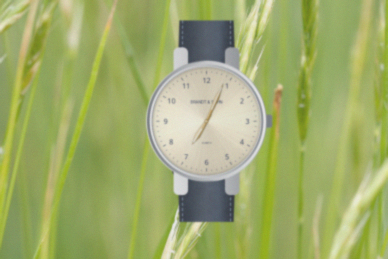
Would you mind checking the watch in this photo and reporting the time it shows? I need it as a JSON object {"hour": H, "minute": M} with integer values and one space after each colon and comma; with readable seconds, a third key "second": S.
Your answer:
{"hour": 7, "minute": 4}
